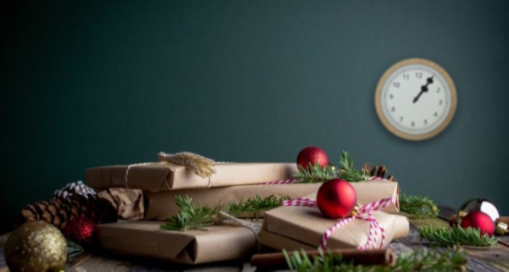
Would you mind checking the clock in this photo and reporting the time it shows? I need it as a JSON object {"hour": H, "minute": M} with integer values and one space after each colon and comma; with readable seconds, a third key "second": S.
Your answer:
{"hour": 1, "minute": 5}
